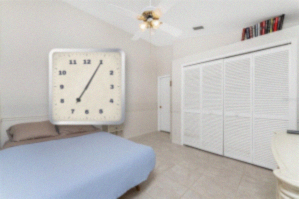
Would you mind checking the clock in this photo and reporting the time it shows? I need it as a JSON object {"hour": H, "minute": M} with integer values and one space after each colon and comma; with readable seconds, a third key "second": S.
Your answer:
{"hour": 7, "minute": 5}
